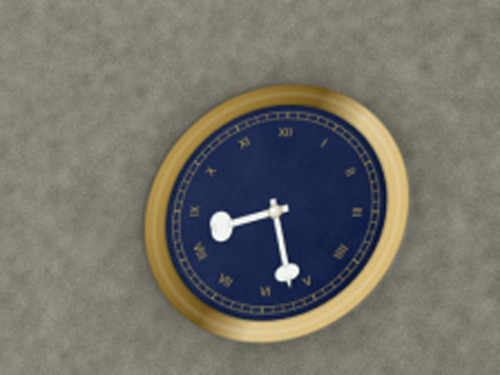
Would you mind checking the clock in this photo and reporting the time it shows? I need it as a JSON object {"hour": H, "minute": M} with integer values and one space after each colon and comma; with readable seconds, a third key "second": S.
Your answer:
{"hour": 8, "minute": 27}
